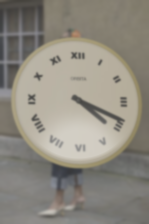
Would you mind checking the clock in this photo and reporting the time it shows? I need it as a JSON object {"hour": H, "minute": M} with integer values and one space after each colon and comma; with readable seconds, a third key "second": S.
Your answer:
{"hour": 4, "minute": 19}
